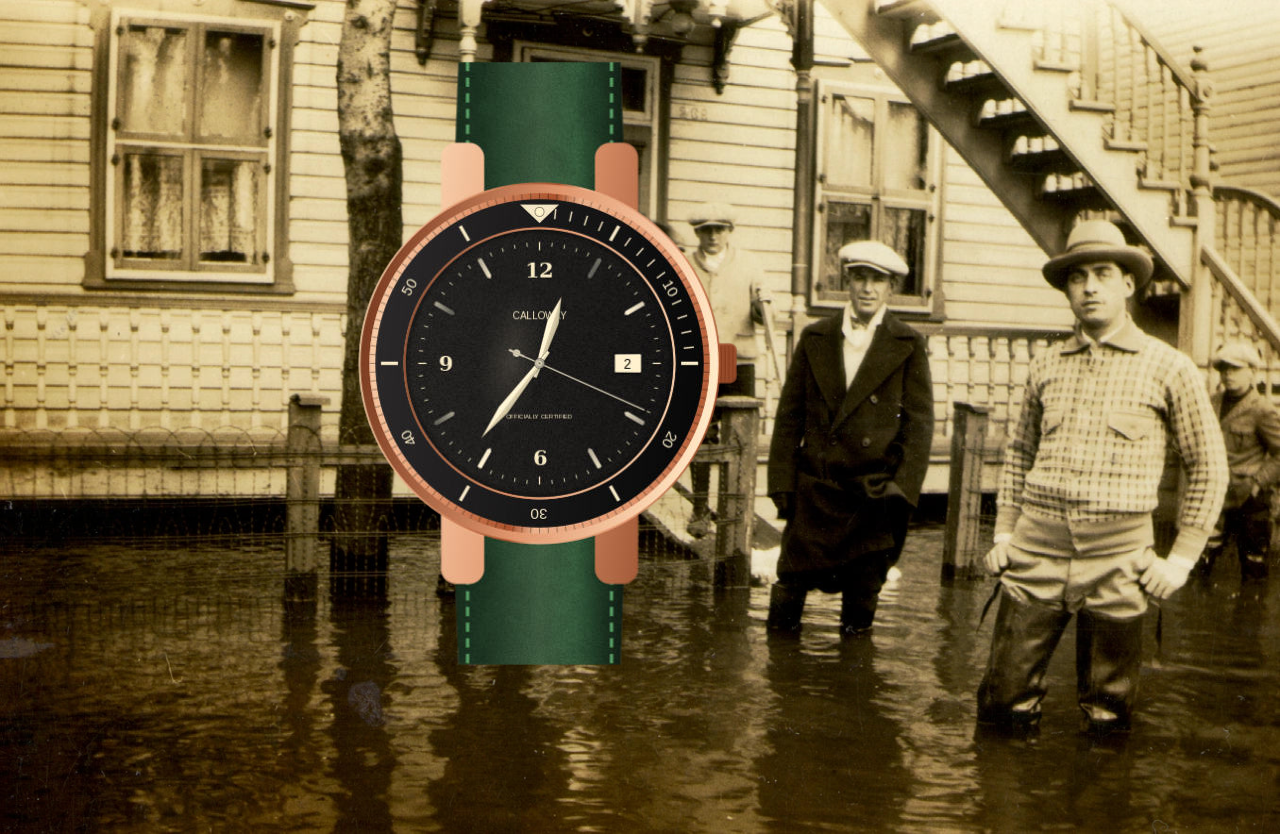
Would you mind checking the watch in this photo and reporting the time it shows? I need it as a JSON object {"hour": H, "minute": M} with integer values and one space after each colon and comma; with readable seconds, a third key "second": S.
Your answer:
{"hour": 12, "minute": 36, "second": 19}
